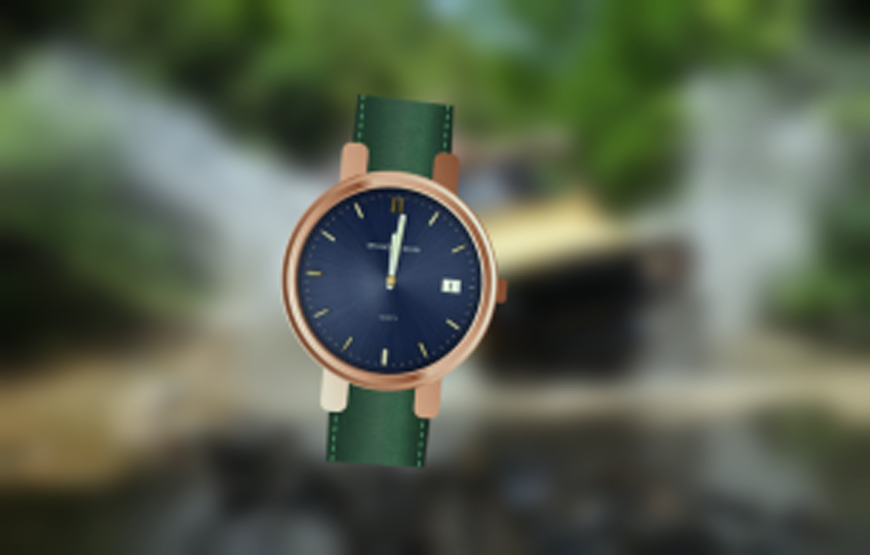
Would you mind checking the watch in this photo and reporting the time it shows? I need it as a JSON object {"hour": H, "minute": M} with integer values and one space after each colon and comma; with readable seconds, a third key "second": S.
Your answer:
{"hour": 12, "minute": 1}
